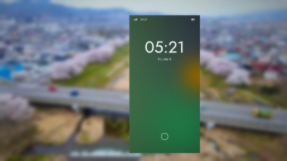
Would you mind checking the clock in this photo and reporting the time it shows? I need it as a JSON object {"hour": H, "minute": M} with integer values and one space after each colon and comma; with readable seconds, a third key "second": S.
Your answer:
{"hour": 5, "minute": 21}
